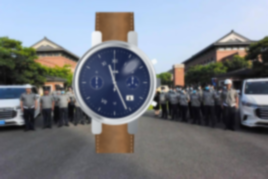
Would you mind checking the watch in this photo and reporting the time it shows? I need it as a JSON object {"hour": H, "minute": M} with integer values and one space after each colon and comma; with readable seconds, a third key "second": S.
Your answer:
{"hour": 11, "minute": 26}
